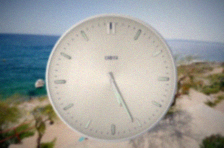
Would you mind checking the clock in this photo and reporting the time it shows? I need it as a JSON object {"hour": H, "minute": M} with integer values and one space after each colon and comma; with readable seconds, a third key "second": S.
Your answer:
{"hour": 5, "minute": 26}
